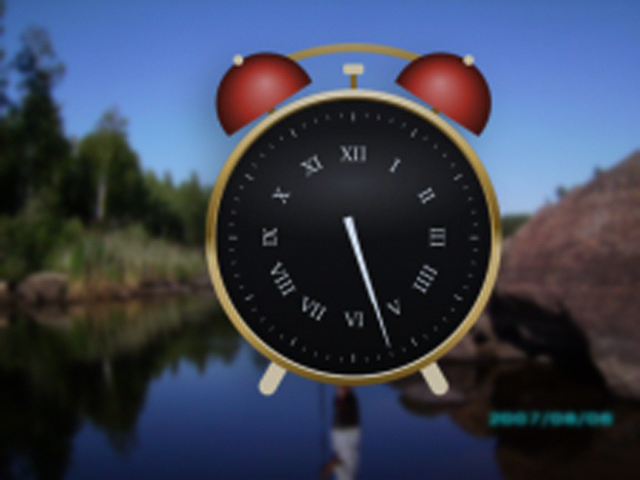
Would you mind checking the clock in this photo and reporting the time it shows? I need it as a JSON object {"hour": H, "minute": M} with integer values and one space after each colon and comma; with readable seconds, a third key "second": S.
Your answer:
{"hour": 5, "minute": 27}
